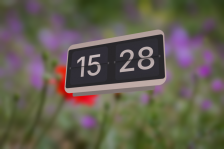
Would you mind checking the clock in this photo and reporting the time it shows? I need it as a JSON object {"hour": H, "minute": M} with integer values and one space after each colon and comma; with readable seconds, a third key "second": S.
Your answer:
{"hour": 15, "minute": 28}
